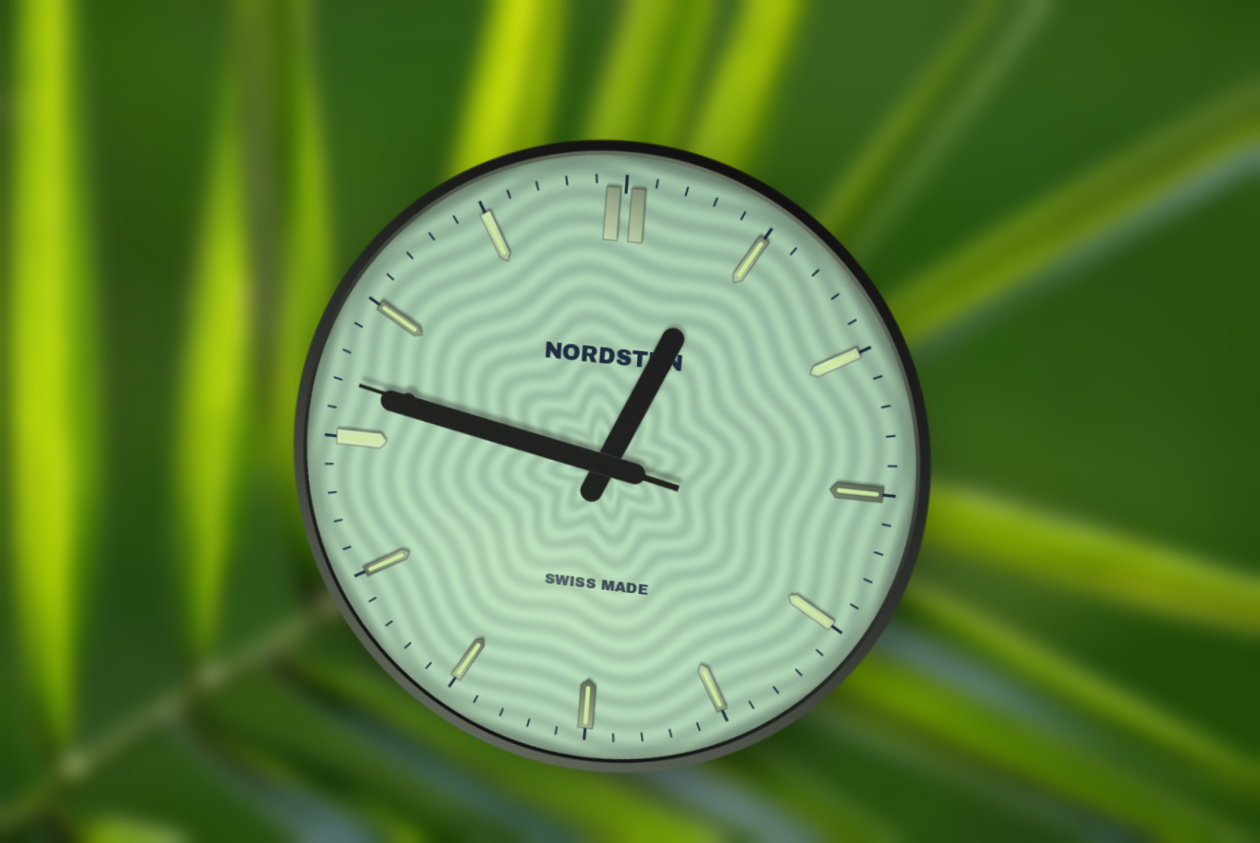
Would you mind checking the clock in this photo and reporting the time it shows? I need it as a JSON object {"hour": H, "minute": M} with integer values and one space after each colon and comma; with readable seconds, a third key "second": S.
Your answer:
{"hour": 12, "minute": 46, "second": 47}
